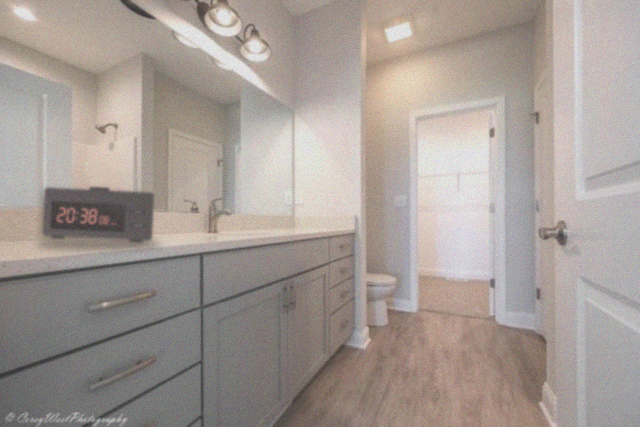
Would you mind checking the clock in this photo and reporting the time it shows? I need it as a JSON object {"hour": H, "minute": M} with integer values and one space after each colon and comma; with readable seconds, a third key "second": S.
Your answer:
{"hour": 20, "minute": 38}
